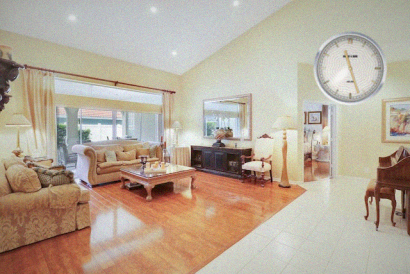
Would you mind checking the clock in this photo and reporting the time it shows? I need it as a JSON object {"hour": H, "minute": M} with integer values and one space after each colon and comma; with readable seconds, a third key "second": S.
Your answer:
{"hour": 11, "minute": 27}
